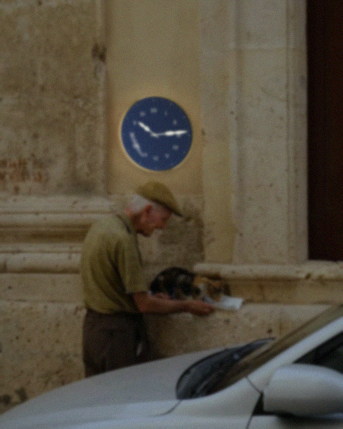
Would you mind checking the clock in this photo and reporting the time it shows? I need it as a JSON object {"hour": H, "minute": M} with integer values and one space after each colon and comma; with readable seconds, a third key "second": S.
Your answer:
{"hour": 10, "minute": 14}
